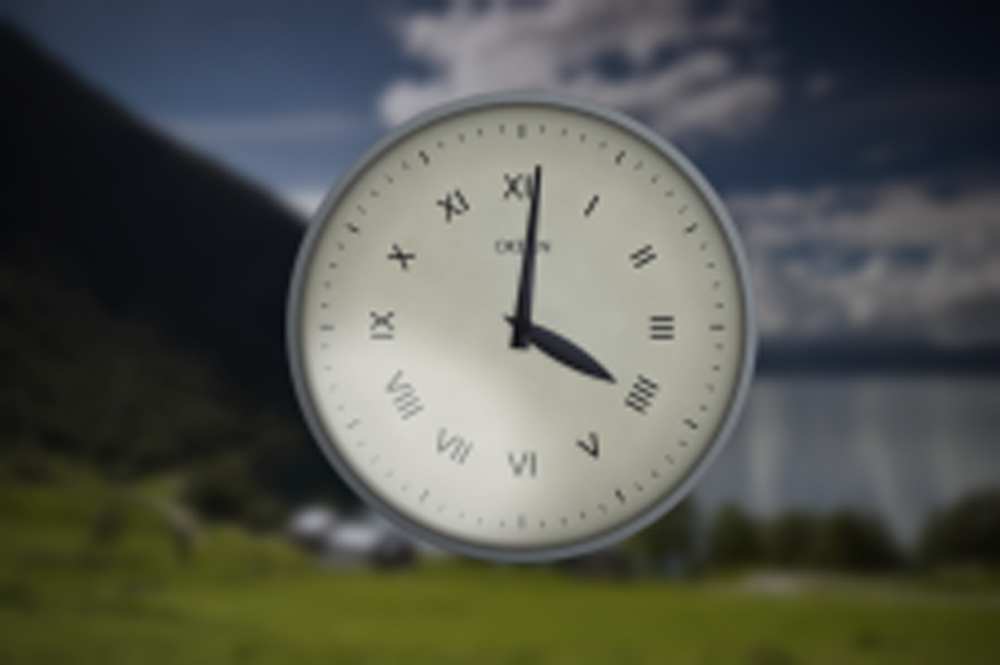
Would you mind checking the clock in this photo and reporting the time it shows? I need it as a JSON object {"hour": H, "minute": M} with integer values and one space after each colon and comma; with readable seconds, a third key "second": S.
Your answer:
{"hour": 4, "minute": 1}
